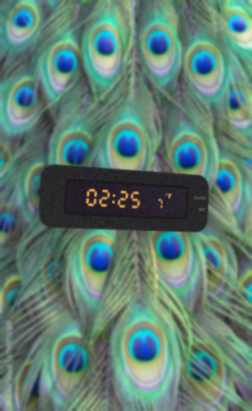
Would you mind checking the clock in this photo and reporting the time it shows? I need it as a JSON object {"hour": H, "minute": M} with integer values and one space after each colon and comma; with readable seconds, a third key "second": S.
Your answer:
{"hour": 2, "minute": 25}
